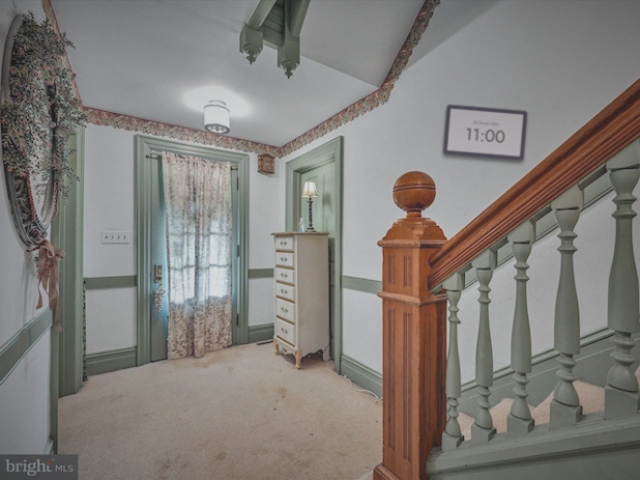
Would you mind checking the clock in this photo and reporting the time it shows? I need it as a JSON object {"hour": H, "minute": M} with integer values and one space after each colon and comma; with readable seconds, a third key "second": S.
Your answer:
{"hour": 11, "minute": 0}
